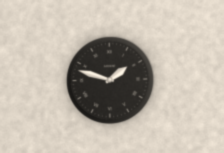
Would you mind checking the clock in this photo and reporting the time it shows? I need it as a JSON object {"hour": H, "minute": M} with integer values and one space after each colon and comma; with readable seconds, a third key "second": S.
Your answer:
{"hour": 1, "minute": 48}
